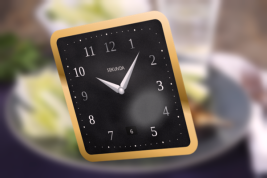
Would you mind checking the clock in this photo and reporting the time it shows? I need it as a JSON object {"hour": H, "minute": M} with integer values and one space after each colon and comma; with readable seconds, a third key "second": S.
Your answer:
{"hour": 10, "minute": 7}
